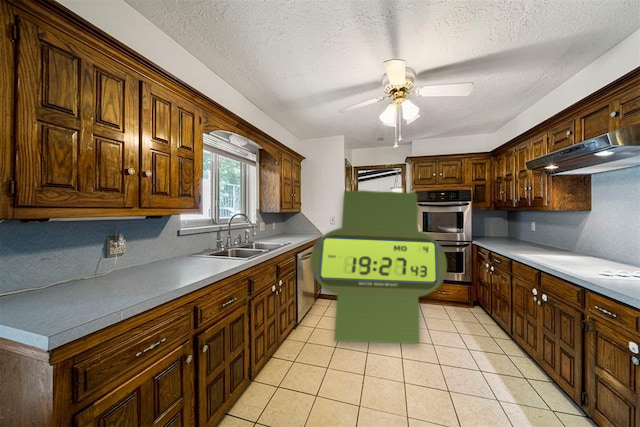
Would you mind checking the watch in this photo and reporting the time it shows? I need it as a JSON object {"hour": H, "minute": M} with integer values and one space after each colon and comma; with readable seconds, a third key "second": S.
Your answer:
{"hour": 19, "minute": 27, "second": 43}
